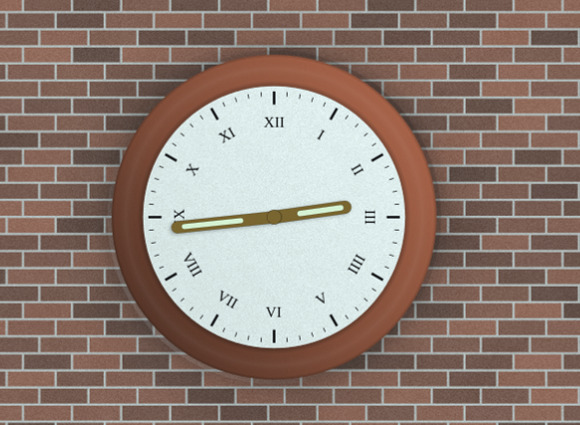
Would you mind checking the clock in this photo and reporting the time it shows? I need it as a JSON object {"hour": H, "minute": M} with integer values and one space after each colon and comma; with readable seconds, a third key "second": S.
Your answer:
{"hour": 2, "minute": 44}
